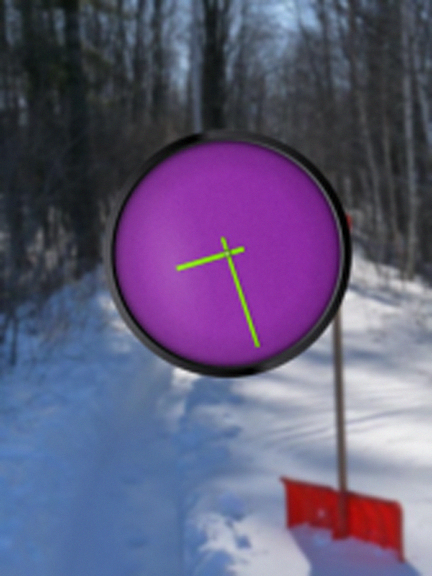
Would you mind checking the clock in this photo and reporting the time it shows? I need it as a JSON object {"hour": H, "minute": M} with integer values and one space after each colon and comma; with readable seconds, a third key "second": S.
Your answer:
{"hour": 8, "minute": 27}
